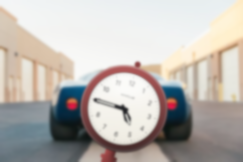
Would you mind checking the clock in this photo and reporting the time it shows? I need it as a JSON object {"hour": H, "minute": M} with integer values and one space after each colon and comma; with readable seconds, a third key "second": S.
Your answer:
{"hour": 4, "minute": 45}
